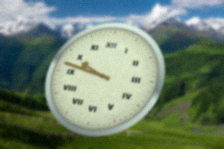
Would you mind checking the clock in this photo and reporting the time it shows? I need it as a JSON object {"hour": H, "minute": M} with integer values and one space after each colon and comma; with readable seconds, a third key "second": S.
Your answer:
{"hour": 9, "minute": 47}
